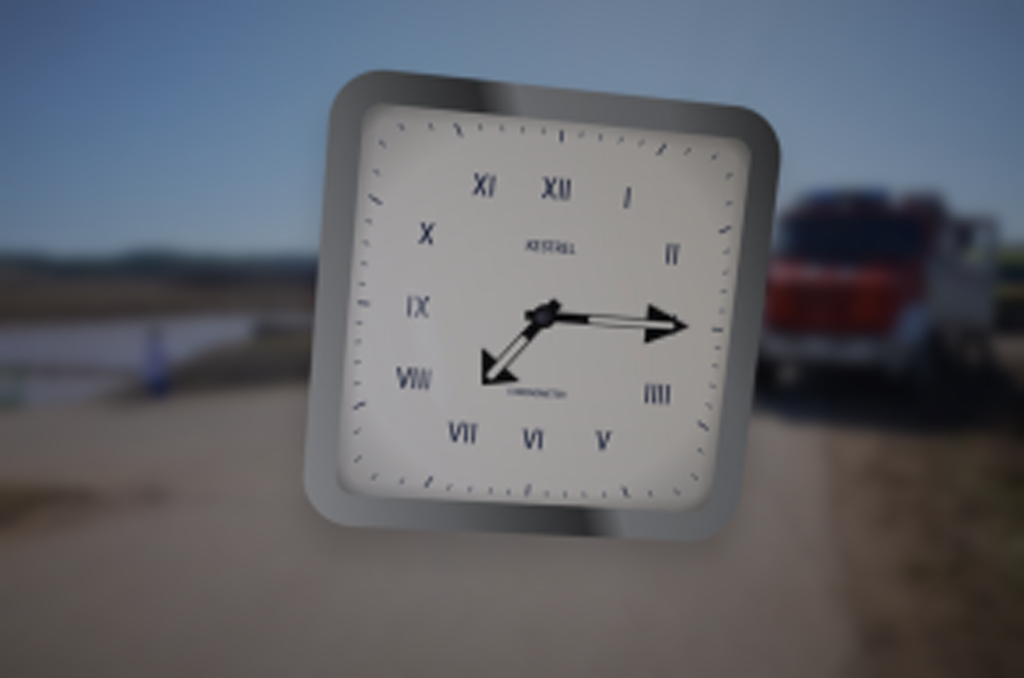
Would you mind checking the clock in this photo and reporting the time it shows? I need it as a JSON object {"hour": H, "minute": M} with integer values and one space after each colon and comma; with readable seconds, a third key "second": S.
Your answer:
{"hour": 7, "minute": 15}
